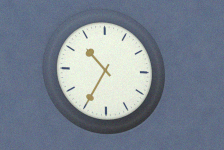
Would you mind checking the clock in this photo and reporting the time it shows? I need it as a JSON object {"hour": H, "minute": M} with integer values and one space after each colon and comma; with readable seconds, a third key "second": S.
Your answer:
{"hour": 10, "minute": 35}
